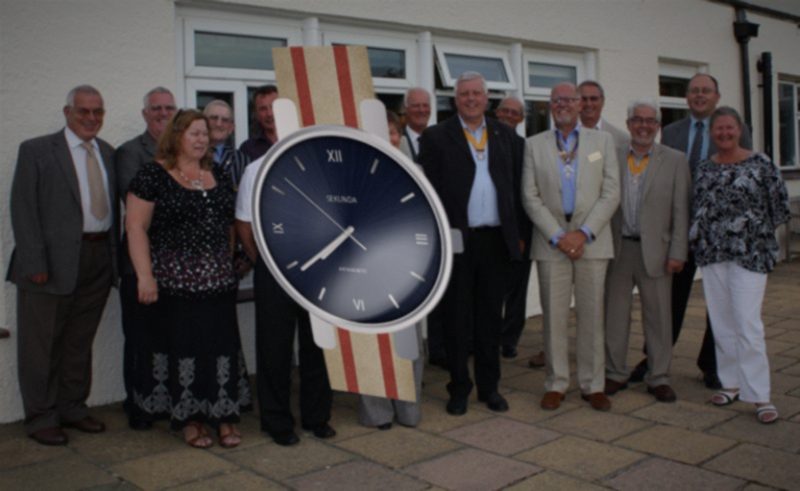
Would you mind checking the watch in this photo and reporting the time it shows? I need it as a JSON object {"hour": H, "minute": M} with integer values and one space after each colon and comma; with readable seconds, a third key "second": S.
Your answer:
{"hour": 7, "minute": 38, "second": 52}
